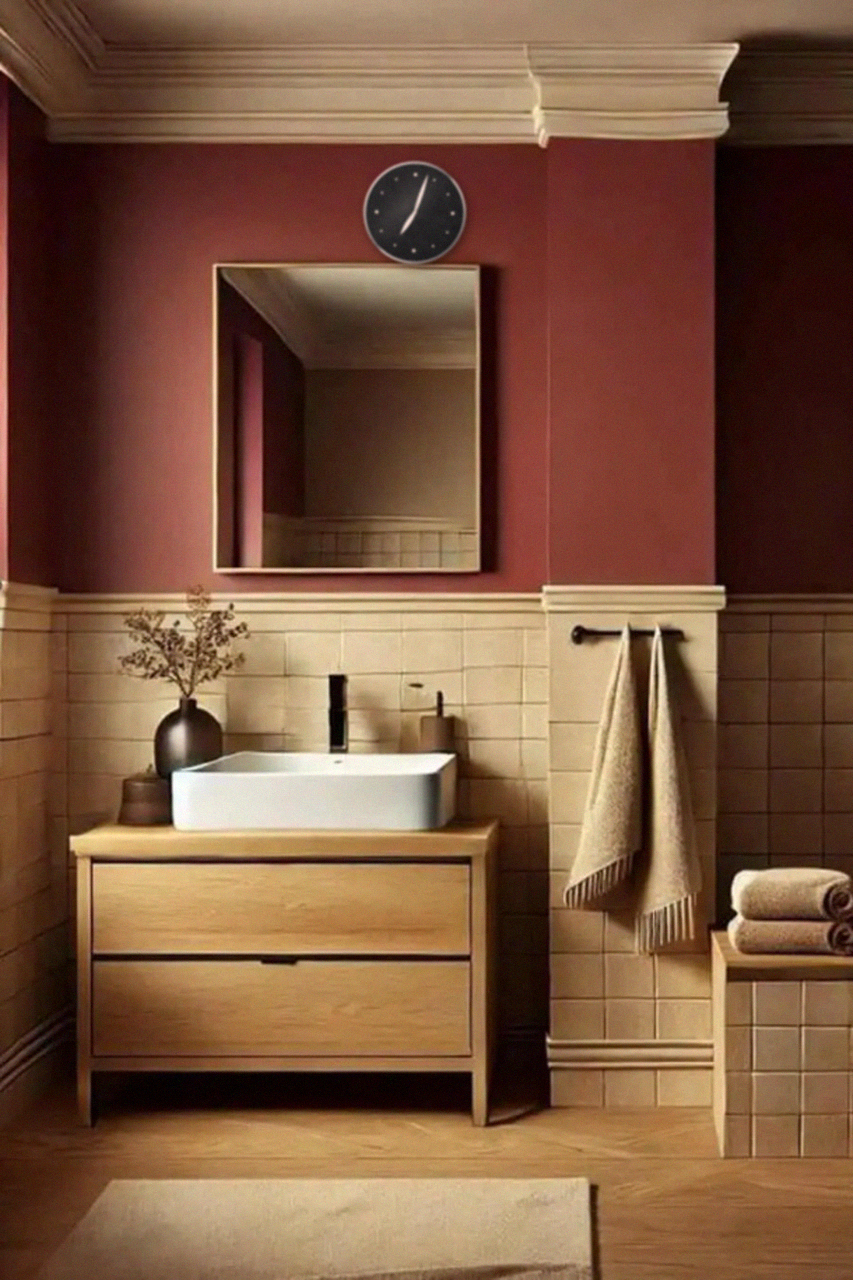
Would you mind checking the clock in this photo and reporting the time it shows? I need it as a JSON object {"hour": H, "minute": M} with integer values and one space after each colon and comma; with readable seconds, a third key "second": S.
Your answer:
{"hour": 7, "minute": 3}
